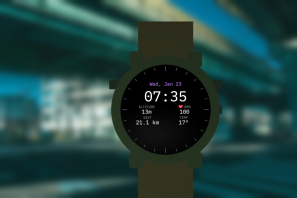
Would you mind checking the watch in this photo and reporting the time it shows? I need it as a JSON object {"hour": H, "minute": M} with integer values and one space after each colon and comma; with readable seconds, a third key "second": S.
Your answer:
{"hour": 7, "minute": 35}
